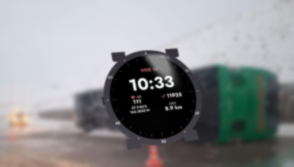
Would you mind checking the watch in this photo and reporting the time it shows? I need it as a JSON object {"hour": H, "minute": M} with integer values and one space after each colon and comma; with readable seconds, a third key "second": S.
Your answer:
{"hour": 10, "minute": 33}
